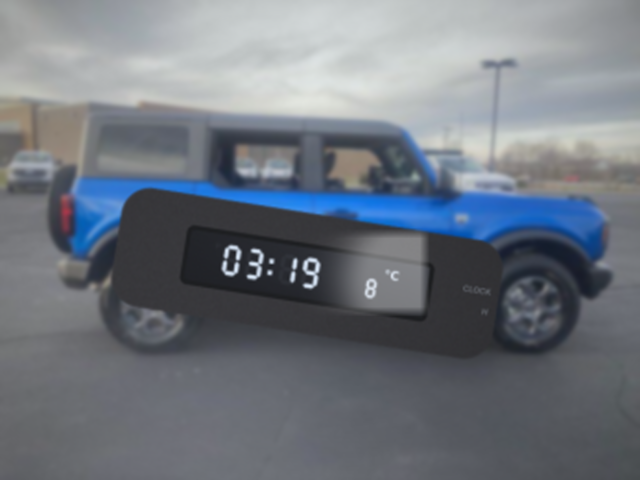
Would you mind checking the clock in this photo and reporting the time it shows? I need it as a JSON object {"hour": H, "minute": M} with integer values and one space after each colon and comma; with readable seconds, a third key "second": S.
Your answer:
{"hour": 3, "minute": 19}
